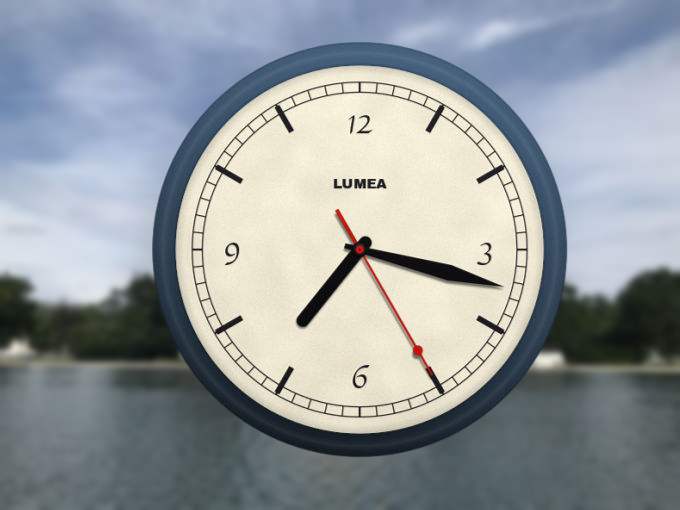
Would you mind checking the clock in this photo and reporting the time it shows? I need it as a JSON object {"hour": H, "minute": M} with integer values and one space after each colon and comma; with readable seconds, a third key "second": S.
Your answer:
{"hour": 7, "minute": 17, "second": 25}
